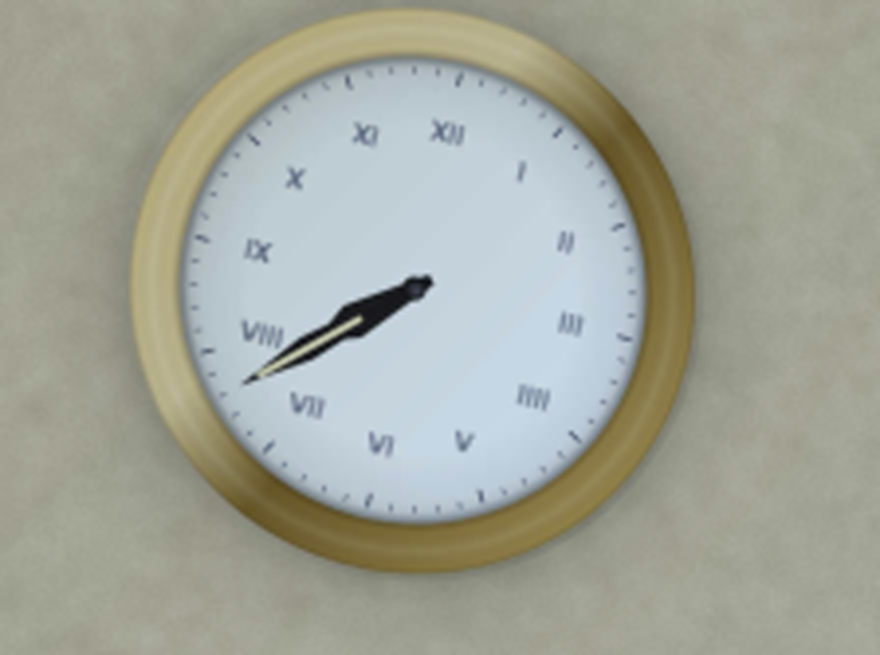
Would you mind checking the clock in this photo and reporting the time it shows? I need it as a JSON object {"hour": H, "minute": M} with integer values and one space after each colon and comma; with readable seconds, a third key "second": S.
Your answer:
{"hour": 7, "minute": 38}
